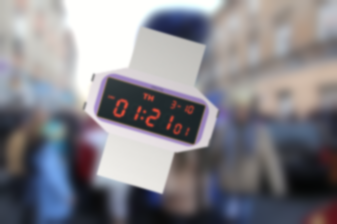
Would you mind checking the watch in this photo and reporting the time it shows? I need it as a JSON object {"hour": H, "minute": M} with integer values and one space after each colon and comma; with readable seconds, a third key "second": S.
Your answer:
{"hour": 1, "minute": 21}
